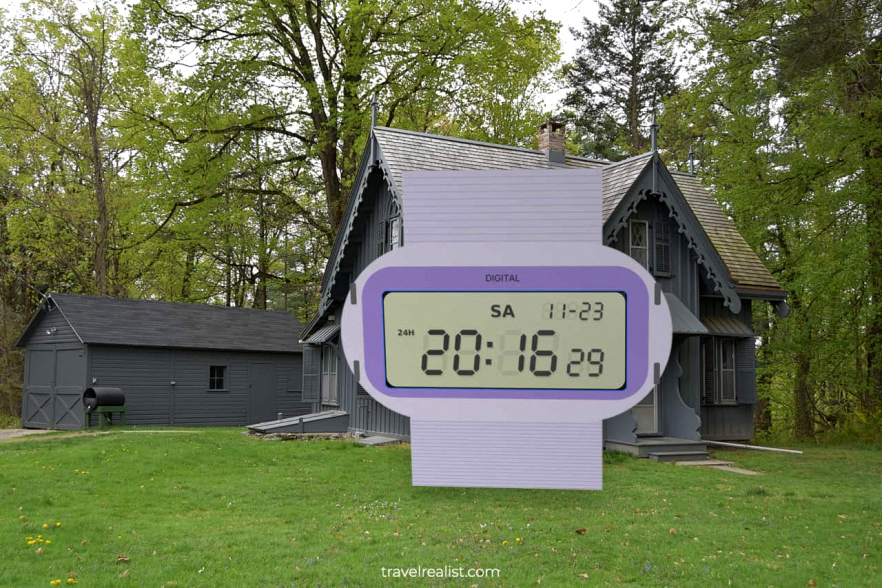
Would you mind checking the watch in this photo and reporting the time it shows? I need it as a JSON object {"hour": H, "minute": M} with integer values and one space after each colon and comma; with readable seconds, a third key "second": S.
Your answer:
{"hour": 20, "minute": 16, "second": 29}
